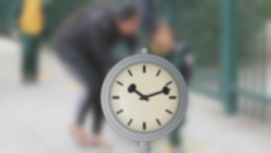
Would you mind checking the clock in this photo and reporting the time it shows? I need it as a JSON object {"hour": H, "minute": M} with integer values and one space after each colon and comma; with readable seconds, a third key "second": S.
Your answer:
{"hour": 10, "minute": 12}
